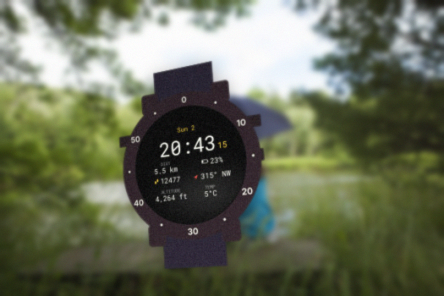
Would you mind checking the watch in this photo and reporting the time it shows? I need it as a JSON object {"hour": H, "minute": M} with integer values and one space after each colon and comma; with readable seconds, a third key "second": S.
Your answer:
{"hour": 20, "minute": 43}
